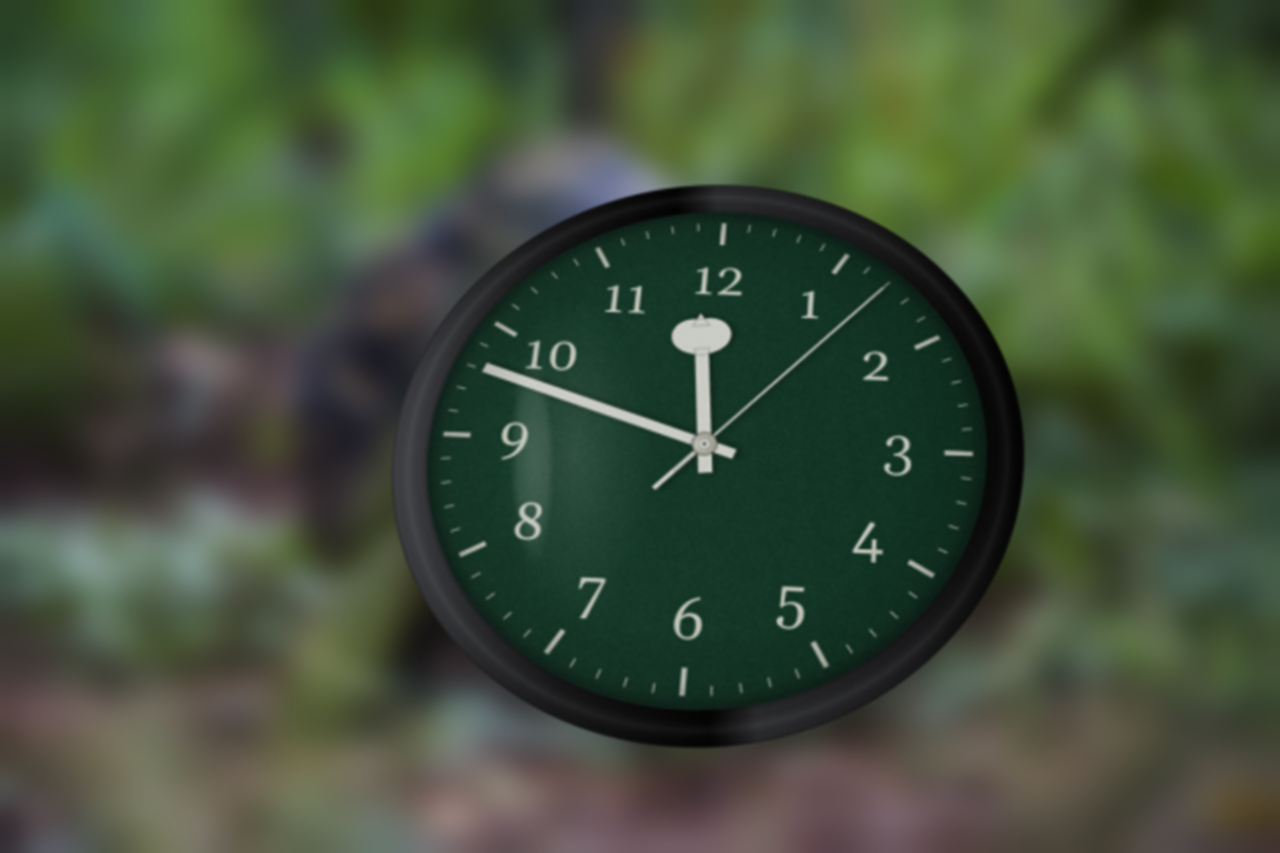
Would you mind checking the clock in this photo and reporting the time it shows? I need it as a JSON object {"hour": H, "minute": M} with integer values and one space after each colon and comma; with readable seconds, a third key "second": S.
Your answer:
{"hour": 11, "minute": 48, "second": 7}
